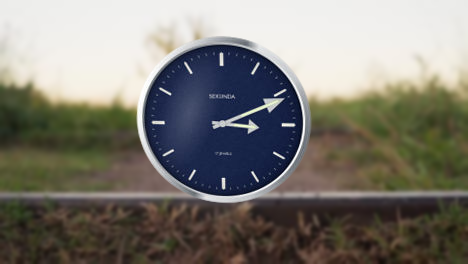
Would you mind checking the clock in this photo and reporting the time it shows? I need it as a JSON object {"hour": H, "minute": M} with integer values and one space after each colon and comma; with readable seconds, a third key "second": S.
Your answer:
{"hour": 3, "minute": 11}
